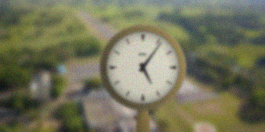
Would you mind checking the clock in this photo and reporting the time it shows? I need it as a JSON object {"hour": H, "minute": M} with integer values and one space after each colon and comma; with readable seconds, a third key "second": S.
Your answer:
{"hour": 5, "minute": 6}
